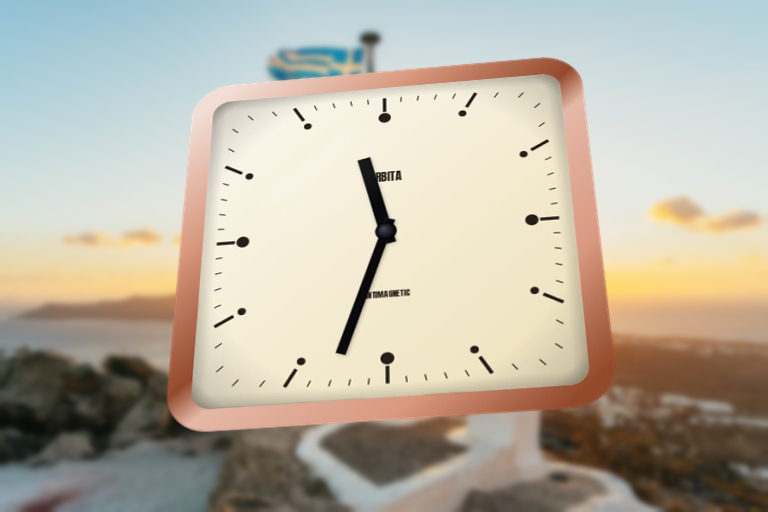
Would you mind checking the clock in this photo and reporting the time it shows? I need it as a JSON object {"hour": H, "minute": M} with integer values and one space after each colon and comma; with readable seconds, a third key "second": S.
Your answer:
{"hour": 11, "minute": 33}
